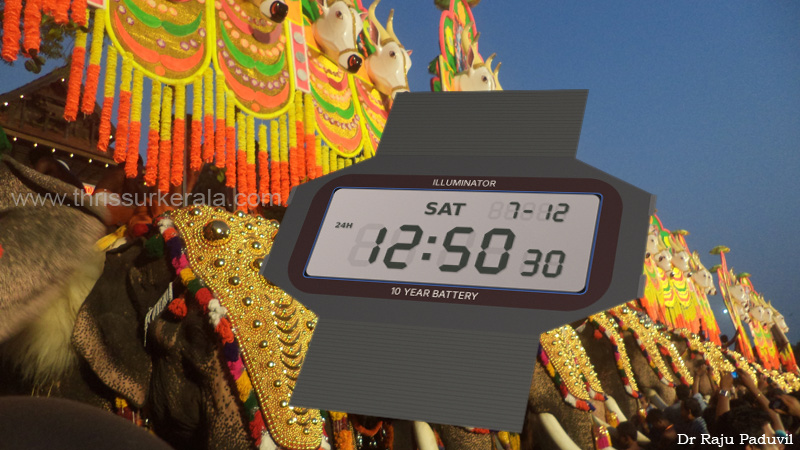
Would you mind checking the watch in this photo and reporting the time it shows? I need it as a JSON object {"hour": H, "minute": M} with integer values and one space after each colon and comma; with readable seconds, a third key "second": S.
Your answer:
{"hour": 12, "minute": 50, "second": 30}
